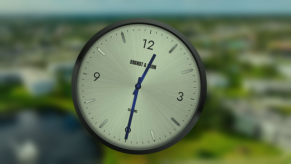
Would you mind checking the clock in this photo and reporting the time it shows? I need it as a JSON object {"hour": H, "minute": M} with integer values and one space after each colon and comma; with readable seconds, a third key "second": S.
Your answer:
{"hour": 12, "minute": 30}
